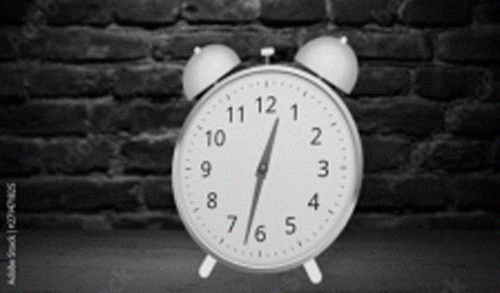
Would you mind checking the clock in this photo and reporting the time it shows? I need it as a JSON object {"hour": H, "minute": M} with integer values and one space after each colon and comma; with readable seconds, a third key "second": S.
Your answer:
{"hour": 12, "minute": 32}
